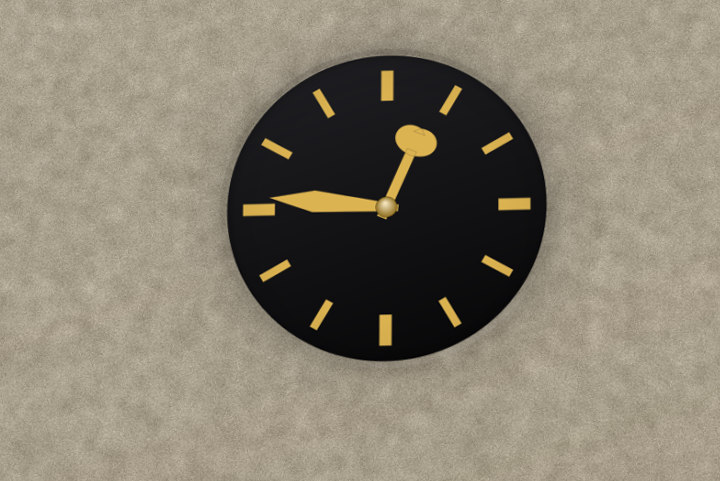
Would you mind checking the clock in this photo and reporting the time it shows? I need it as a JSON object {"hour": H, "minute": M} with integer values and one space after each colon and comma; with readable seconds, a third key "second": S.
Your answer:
{"hour": 12, "minute": 46}
